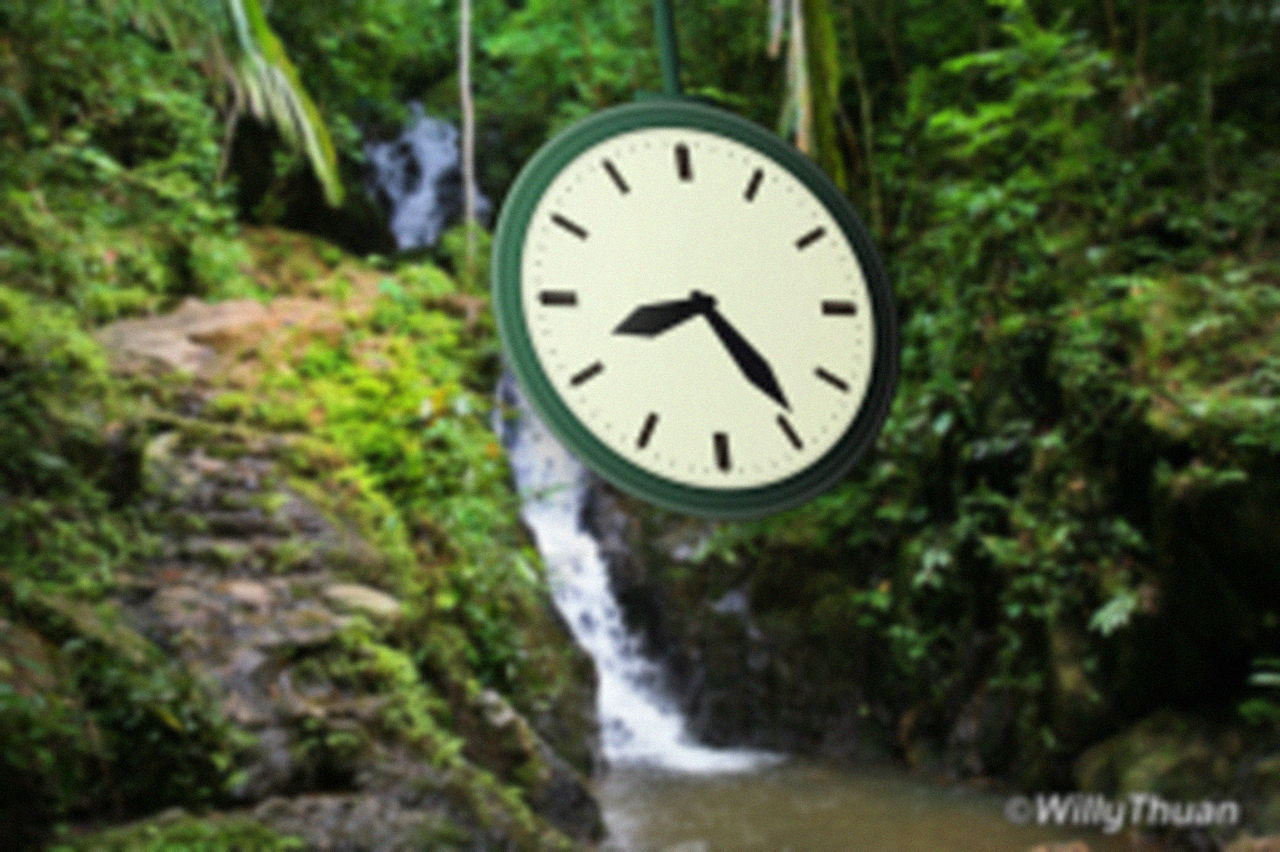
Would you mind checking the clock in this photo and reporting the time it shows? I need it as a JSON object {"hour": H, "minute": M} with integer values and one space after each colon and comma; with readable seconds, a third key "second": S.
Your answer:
{"hour": 8, "minute": 24}
